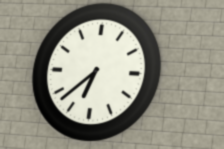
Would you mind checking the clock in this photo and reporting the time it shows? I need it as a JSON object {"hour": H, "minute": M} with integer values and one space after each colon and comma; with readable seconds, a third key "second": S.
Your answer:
{"hour": 6, "minute": 38}
